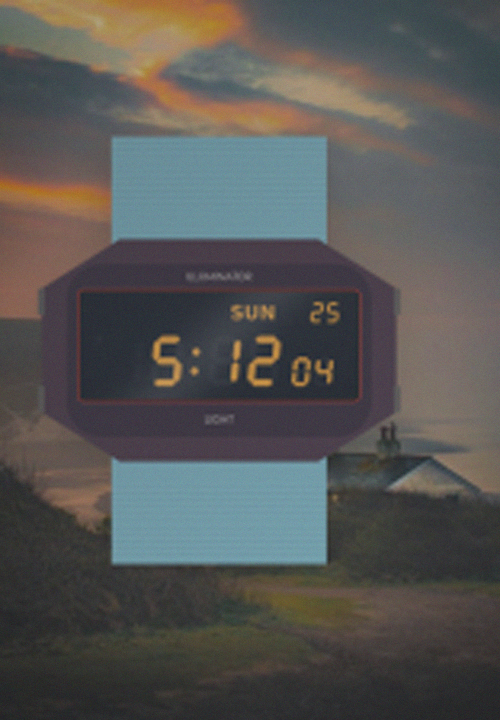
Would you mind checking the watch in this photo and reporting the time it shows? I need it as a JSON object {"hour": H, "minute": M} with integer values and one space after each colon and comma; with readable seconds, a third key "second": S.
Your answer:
{"hour": 5, "minute": 12, "second": 4}
